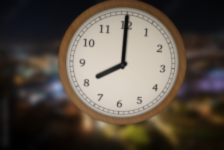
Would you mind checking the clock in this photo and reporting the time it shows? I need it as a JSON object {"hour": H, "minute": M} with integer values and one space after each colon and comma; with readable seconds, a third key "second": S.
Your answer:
{"hour": 8, "minute": 0}
